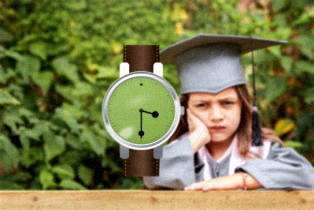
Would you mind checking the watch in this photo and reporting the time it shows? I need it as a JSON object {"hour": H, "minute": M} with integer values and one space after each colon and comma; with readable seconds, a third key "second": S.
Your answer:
{"hour": 3, "minute": 30}
